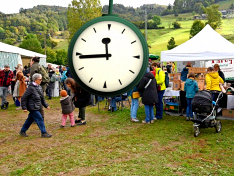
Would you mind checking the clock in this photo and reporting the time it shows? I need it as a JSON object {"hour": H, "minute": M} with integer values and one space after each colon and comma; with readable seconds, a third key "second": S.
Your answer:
{"hour": 11, "minute": 44}
